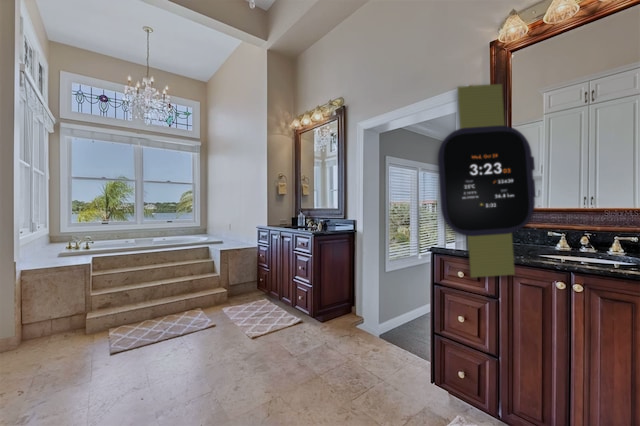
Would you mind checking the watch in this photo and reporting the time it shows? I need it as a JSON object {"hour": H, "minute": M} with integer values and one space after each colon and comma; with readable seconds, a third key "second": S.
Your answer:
{"hour": 3, "minute": 23}
